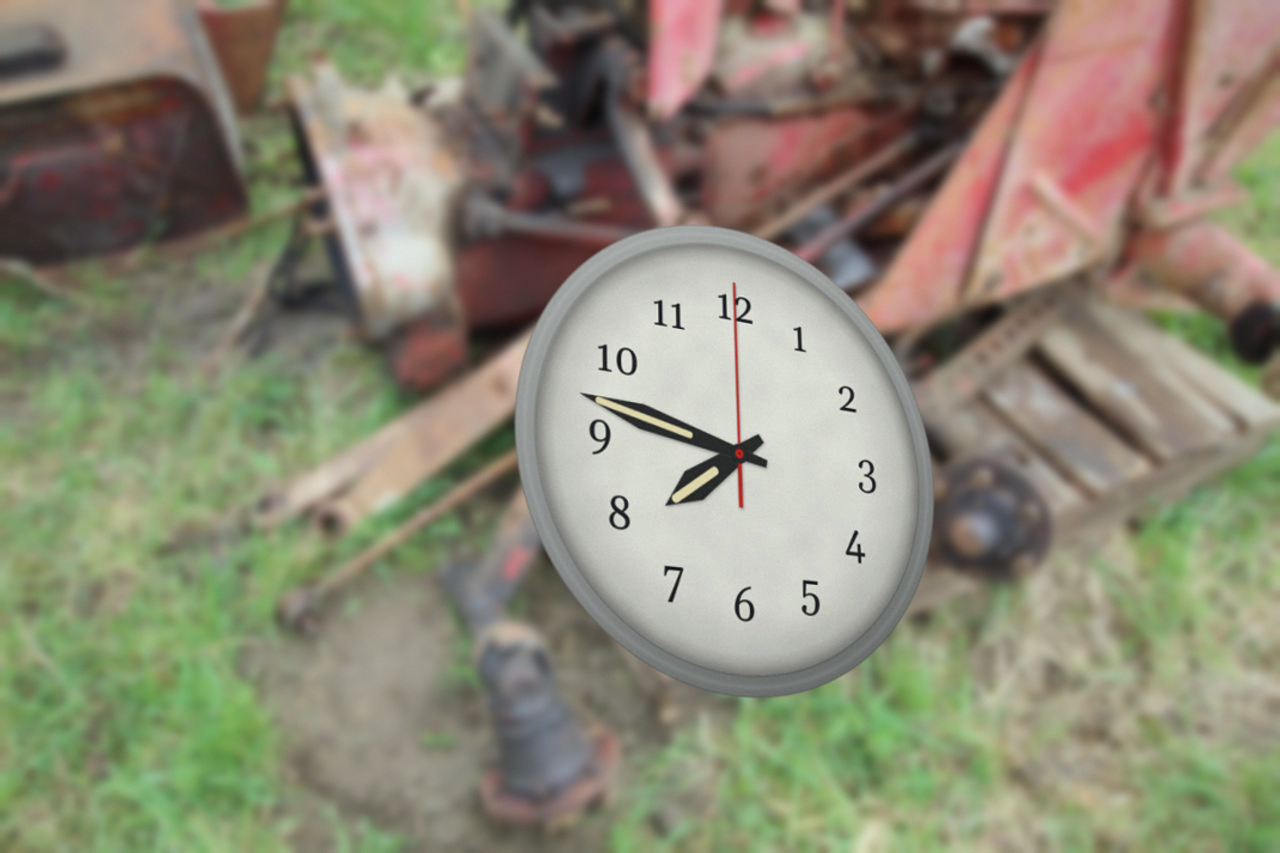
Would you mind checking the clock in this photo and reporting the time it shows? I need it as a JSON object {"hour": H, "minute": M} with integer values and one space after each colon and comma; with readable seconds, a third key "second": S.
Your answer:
{"hour": 7, "minute": 47, "second": 0}
